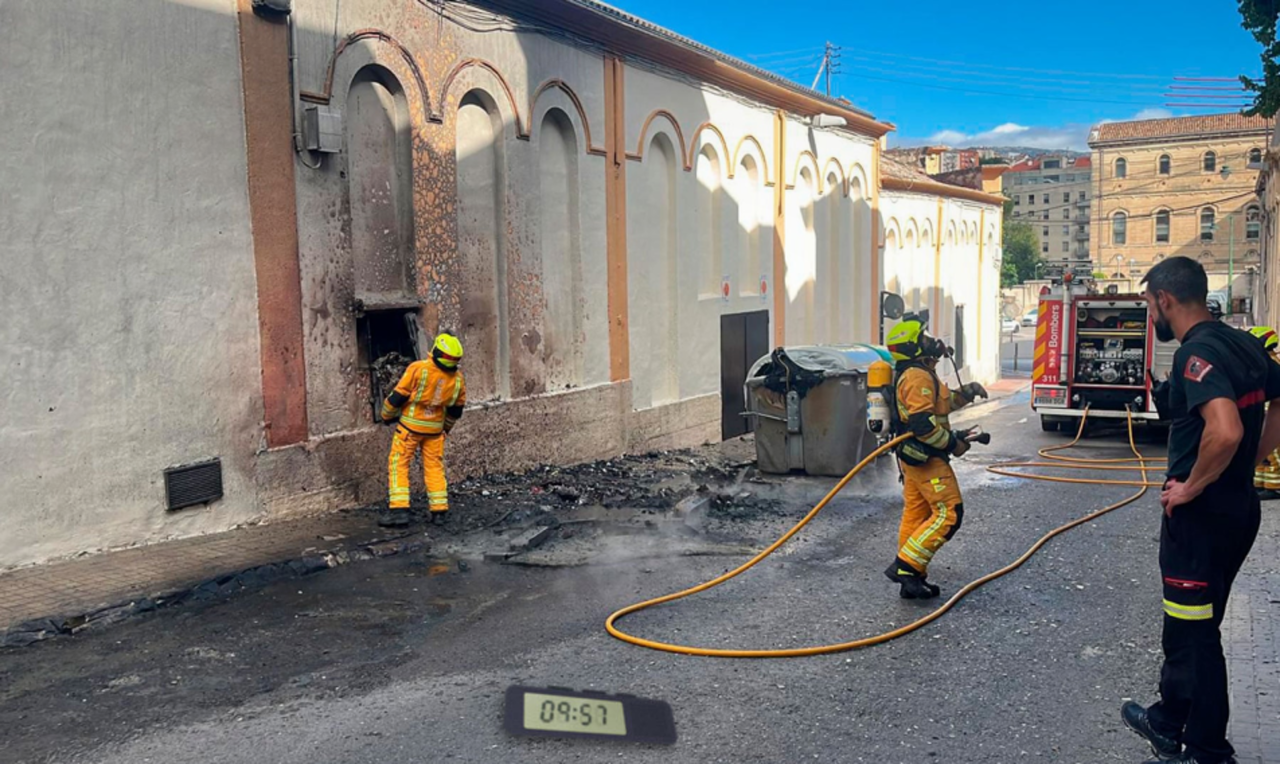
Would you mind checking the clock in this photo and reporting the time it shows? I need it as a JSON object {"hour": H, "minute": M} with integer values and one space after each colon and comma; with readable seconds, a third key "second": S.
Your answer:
{"hour": 9, "minute": 57}
